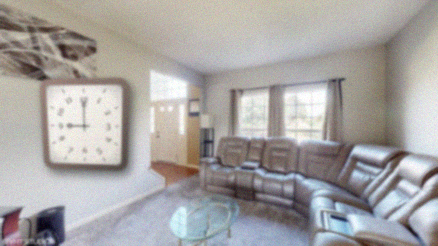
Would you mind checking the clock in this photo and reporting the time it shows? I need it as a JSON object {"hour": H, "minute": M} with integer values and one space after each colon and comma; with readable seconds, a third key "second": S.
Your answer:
{"hour": 9, "minute": 0}
